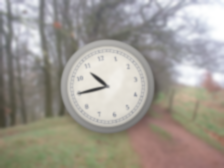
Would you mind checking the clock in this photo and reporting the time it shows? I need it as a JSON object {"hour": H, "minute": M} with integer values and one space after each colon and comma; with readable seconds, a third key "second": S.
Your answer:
{"hour": 10, "minute": 45}
